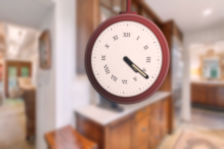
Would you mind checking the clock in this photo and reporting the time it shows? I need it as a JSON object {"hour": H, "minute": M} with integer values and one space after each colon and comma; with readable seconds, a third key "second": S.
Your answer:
{"hour": 4, "minute": 21}
